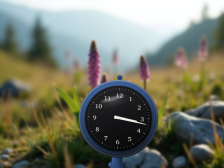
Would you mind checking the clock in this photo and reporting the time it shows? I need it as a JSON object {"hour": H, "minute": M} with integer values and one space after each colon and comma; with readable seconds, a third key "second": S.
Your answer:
{"hour": 3, "minute": 17}
